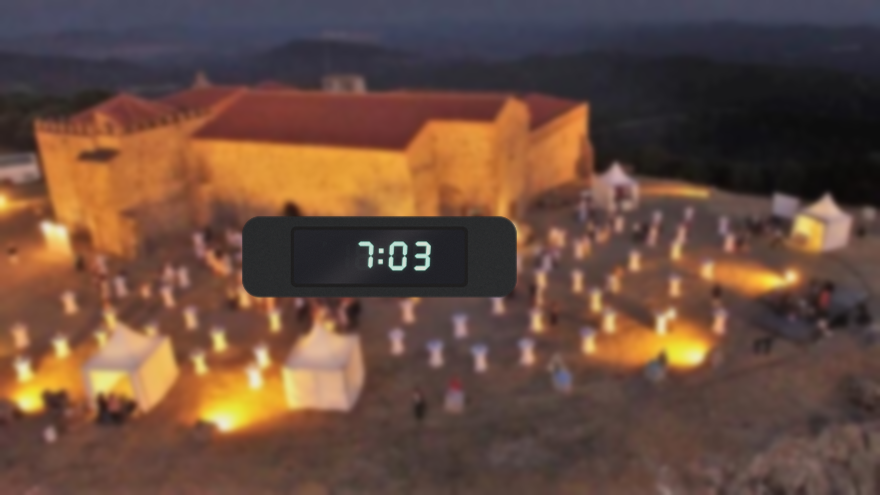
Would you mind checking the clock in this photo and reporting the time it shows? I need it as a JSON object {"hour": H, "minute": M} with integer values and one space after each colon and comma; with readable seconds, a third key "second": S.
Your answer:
{"hour": 7, "minute": 3}
